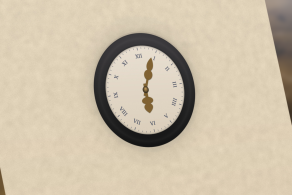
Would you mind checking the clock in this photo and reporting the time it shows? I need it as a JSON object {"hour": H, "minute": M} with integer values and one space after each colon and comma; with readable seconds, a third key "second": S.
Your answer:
{"hour": 6, "minute": 4}
